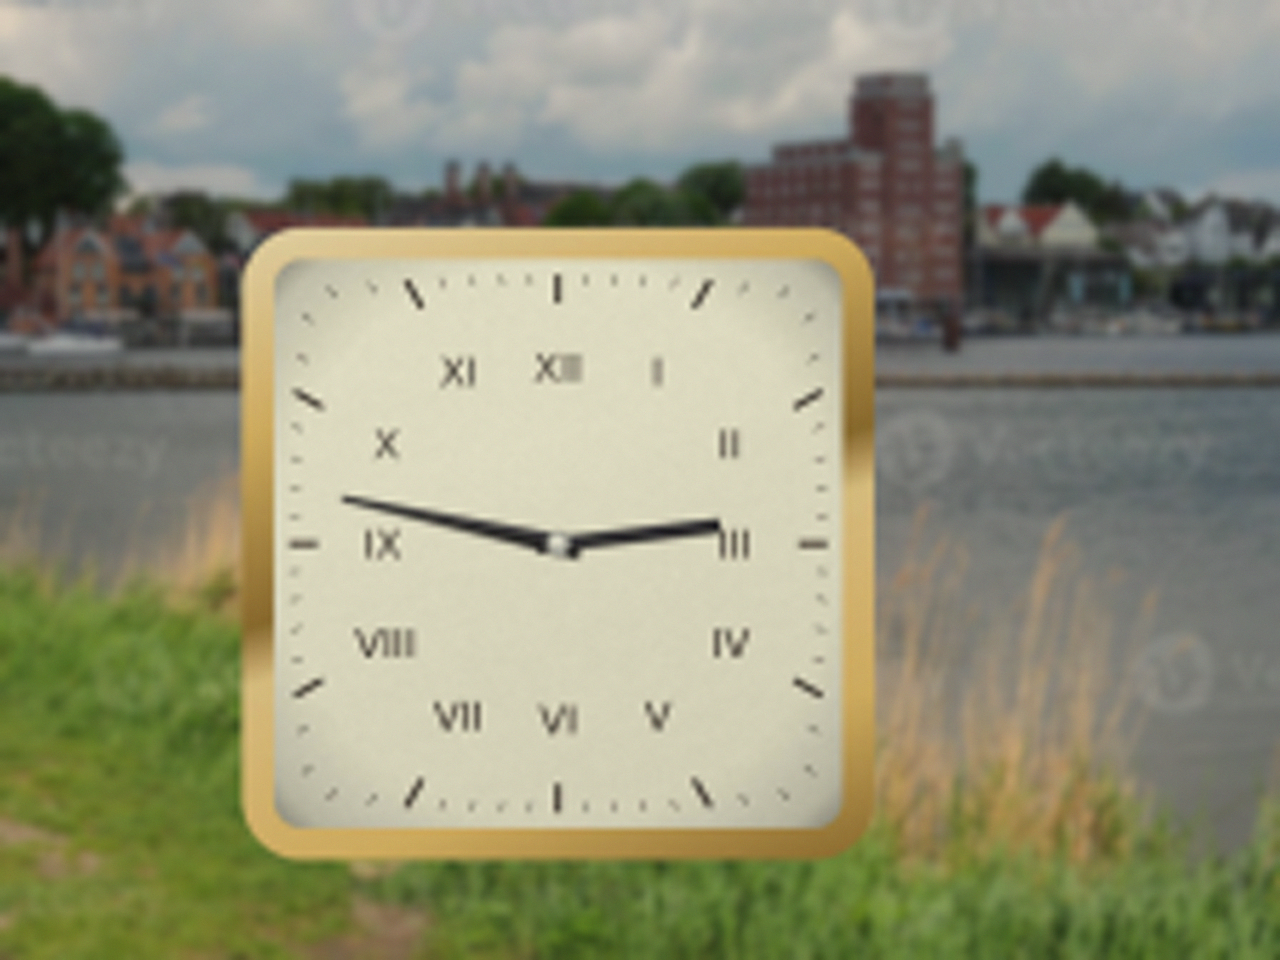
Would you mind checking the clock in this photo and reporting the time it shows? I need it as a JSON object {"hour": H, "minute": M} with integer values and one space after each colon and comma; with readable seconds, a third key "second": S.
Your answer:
{"hour": 2, "minute": 47}
